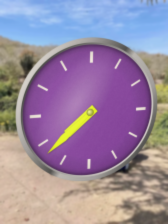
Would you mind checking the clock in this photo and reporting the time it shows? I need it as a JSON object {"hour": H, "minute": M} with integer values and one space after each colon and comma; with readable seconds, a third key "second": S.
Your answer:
{"hour": 7, "minute": 38}
